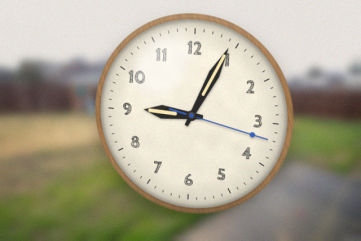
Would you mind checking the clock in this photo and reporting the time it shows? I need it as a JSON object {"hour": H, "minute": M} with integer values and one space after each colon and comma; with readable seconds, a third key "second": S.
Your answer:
{"hour": 9, "minute": 4, "second": 17}
